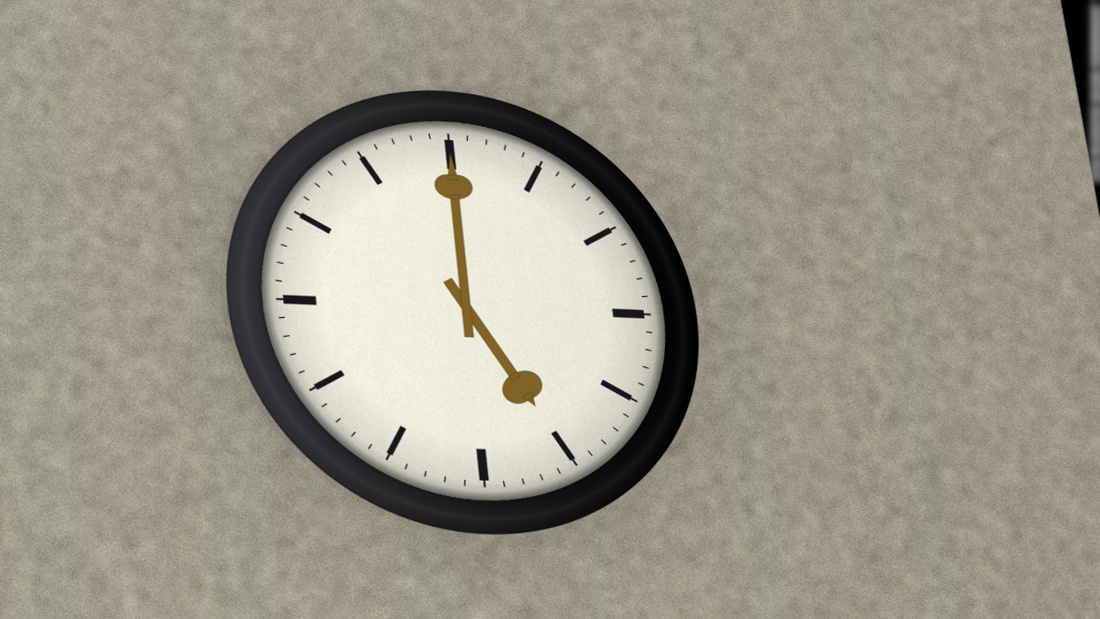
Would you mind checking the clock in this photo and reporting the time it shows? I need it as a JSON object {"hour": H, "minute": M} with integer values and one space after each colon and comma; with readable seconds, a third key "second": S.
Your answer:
{"hour": 5, "minute": 0}
